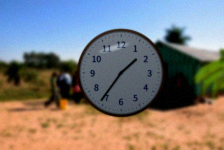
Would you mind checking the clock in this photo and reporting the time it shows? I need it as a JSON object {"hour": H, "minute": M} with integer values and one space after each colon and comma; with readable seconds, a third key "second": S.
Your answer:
{"hour": 1, "minute": 36}
